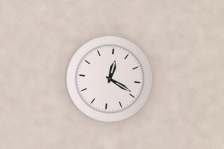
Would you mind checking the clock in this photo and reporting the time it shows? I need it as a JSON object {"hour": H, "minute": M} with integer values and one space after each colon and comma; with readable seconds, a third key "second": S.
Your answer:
{"hour": 12, "minute": 19}
